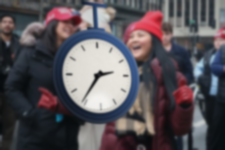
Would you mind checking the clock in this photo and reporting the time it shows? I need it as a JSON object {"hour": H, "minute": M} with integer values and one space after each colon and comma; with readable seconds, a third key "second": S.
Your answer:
{"hour": 2, "minute": 36}
